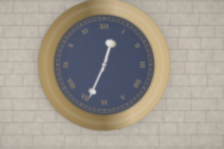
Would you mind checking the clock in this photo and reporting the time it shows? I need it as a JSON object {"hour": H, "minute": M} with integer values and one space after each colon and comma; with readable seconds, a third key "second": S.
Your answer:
{"hour": 12, "minute": 34}
